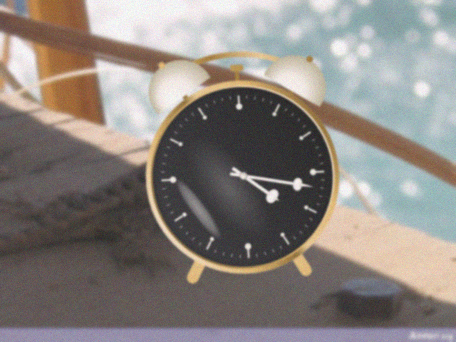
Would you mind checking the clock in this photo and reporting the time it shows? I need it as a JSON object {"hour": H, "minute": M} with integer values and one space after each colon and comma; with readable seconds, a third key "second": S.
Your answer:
{"hour": 4, "minute": 17}
